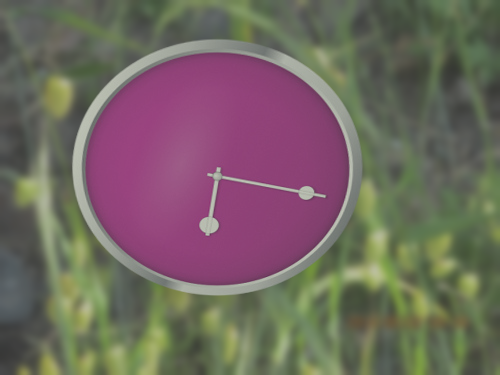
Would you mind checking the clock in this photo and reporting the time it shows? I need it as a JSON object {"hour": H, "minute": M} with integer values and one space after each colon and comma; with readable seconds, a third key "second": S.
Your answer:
{"hour": 6, "minute": 17}
